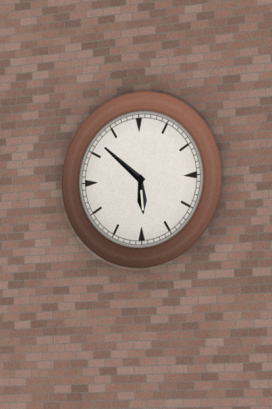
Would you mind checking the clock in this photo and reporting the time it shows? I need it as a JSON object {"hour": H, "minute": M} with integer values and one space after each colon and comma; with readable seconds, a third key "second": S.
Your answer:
{"hour": 5, "minute": 52}
